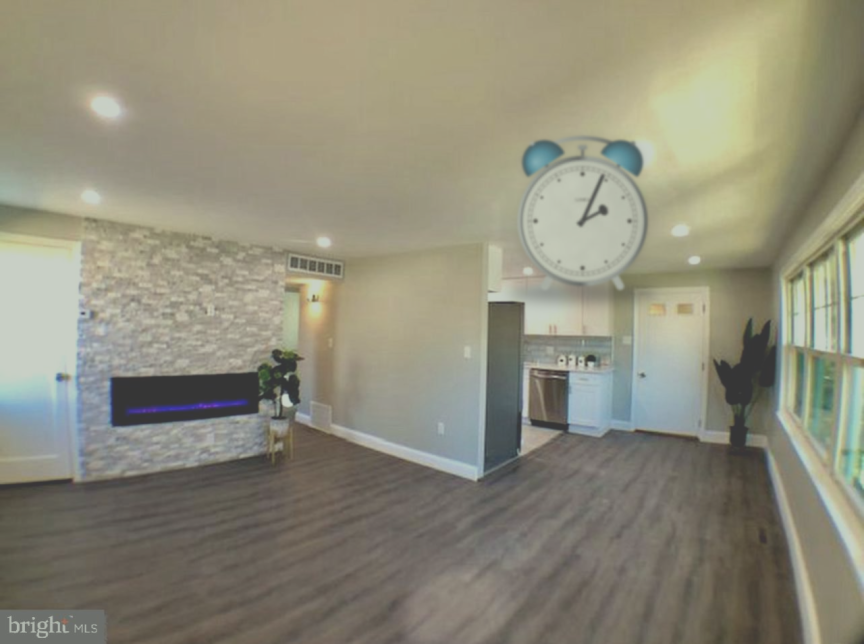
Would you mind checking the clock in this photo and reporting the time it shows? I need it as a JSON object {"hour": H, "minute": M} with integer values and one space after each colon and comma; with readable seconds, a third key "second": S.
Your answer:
{"hour": 2, "minute": 4}
